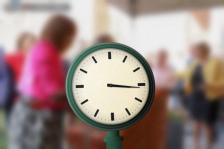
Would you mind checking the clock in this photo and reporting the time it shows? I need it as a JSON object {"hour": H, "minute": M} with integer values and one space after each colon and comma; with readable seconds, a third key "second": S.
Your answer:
{"hour": 3, "minute": 16}
